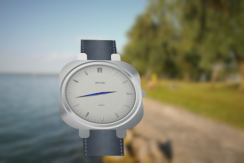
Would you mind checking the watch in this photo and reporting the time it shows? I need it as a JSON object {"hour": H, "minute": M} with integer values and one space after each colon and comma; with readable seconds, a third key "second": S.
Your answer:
{"hour": 2, "minute": 43}
